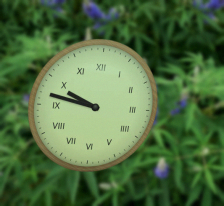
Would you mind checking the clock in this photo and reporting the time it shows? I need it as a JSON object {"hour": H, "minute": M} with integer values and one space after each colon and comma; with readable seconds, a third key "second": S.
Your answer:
{"hour": 9, "minute": 47}
